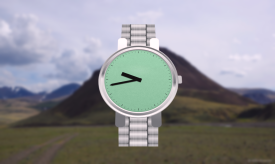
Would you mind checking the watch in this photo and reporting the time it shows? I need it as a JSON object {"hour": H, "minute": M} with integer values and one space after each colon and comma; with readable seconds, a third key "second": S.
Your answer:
{"hour": 9, "minute": 43}
